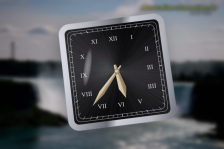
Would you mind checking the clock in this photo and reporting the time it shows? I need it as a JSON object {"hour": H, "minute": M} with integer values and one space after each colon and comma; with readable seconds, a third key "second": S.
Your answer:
{"hour": 5, "minute": 37}
